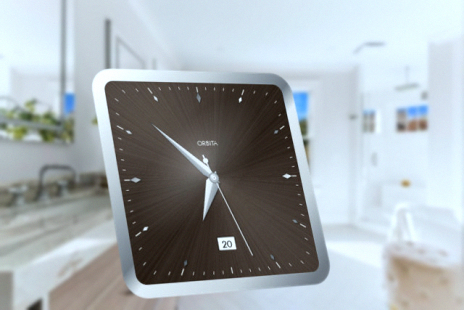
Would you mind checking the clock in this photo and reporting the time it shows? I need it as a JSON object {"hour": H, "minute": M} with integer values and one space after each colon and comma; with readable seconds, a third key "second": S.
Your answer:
{"hour": 6, "minute": 52, "second": 27}
